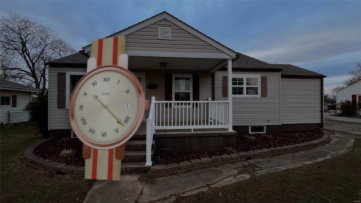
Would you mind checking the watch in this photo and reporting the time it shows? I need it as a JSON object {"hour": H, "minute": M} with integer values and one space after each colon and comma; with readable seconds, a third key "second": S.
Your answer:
{"hour": 10, "minute": 22}
